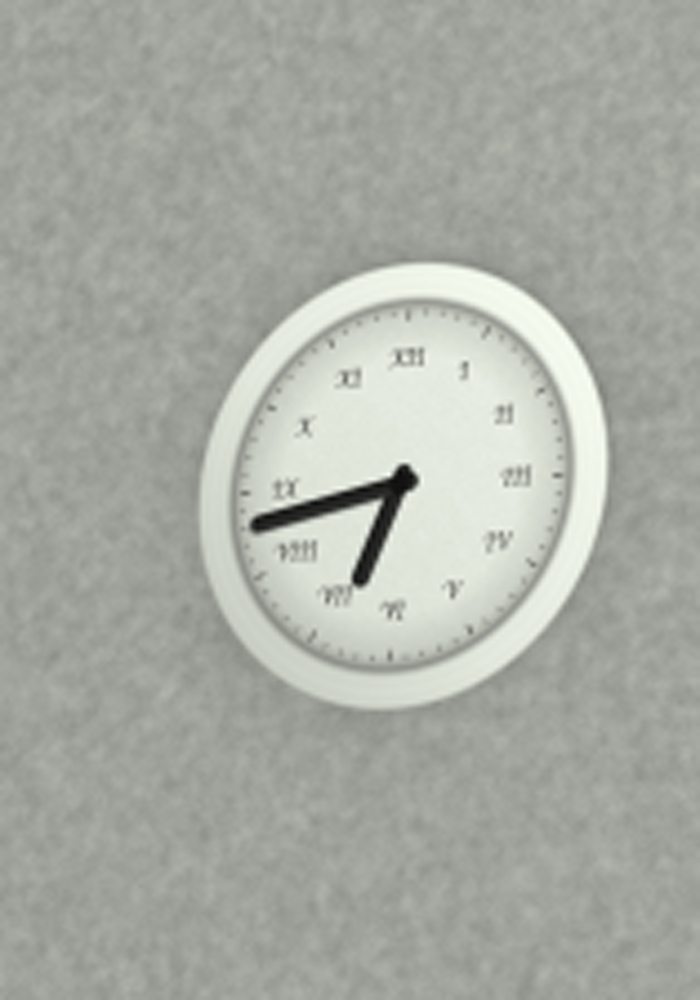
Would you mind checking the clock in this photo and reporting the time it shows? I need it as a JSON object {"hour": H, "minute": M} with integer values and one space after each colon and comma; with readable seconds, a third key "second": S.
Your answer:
{"hour": 6, "minute": 43}
